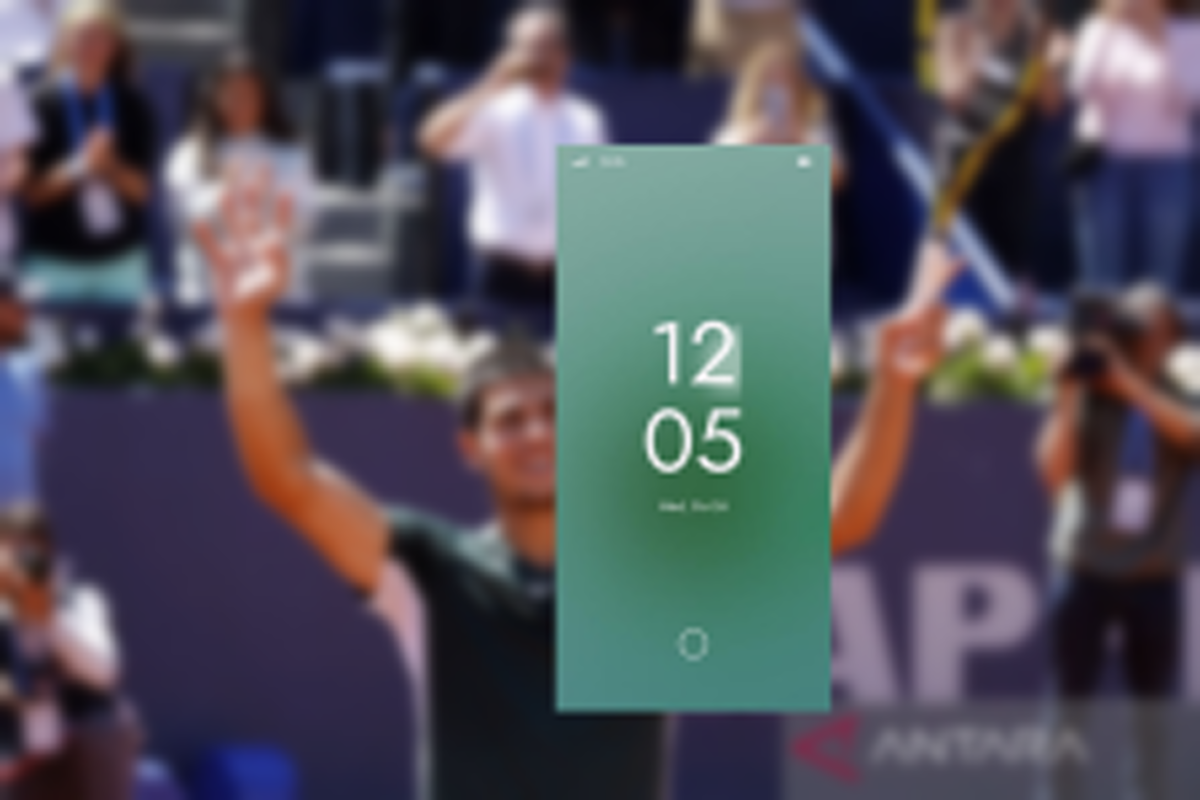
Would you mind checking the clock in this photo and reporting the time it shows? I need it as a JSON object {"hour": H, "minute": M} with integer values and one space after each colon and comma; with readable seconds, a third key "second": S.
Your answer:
{"hour": 12, "minute": 5}
